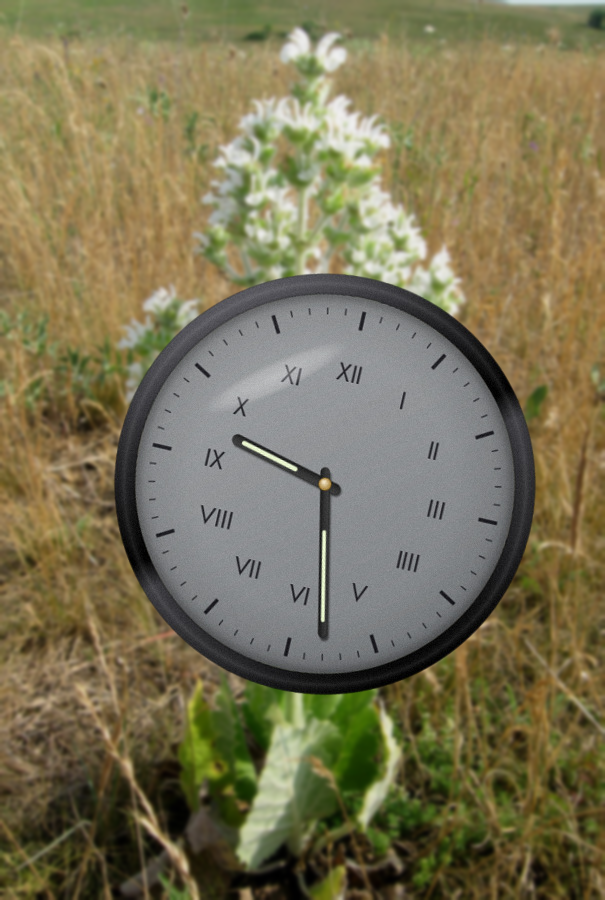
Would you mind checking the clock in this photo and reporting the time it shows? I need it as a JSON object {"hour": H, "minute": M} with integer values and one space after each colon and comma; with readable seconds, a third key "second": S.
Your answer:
{"hour": 9, "minute": 28}
